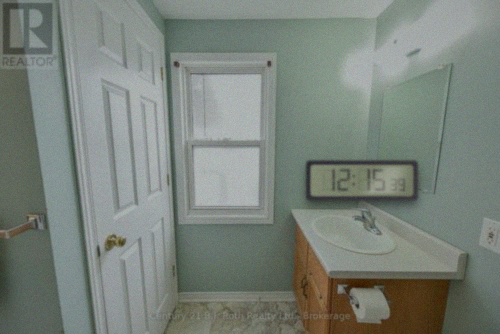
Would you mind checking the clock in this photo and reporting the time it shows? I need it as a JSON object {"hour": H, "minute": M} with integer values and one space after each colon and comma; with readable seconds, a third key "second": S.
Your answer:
{"hour": 12, "minute": 15, "second": 39}
